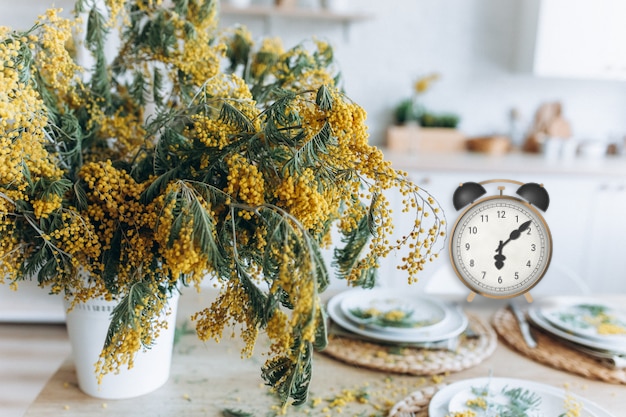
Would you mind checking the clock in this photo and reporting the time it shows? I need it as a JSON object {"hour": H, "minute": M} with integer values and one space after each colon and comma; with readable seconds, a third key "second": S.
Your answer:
{"hour": 6, "minute": 8}
